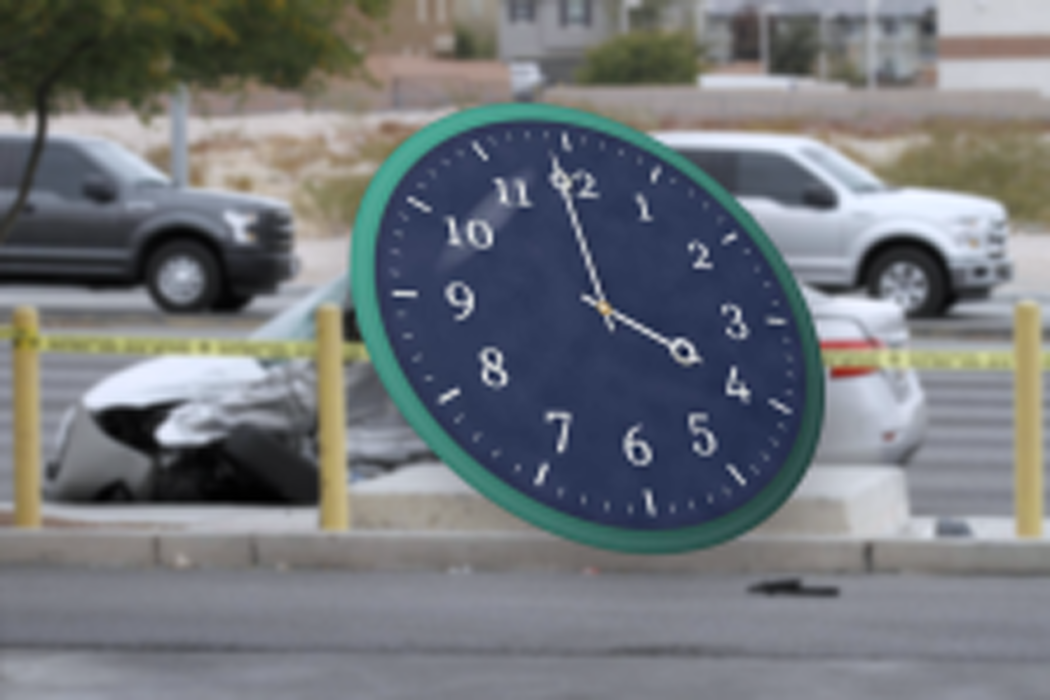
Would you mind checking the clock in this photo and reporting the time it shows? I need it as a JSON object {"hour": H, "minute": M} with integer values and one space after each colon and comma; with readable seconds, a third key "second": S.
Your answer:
{"hour": 3, "minute": 59}
